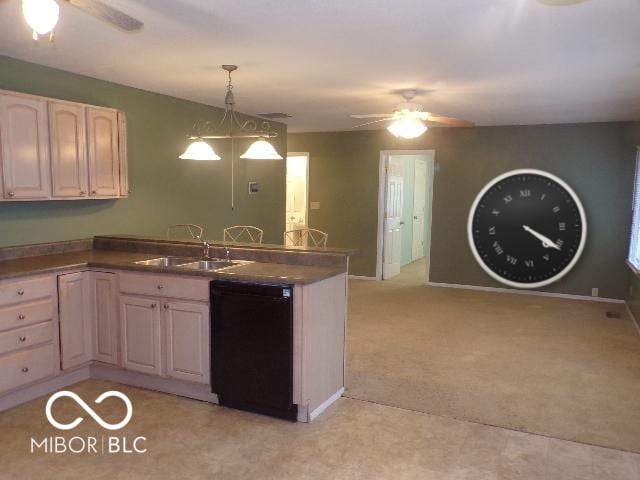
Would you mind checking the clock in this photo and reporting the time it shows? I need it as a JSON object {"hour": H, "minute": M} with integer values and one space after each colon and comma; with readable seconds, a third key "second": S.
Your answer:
{"hour": 4, "minute": 21}
